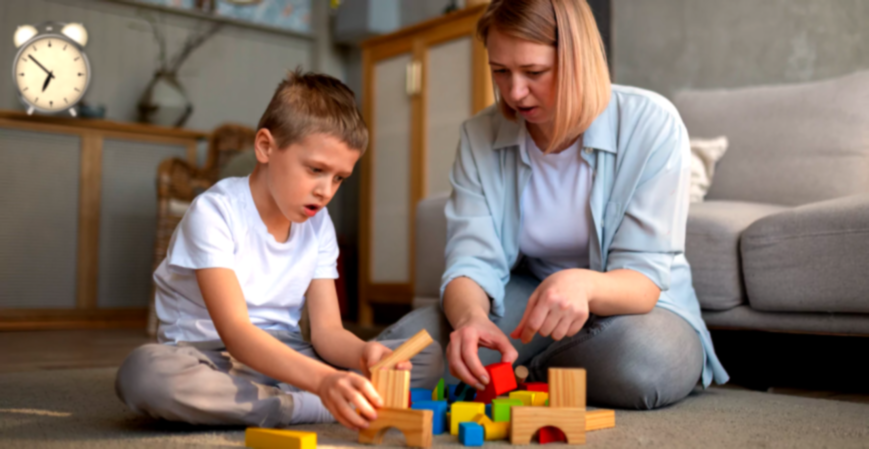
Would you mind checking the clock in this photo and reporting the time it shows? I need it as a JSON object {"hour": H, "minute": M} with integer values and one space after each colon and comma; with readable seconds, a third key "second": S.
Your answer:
{"hour": 6, "minute": 52}
